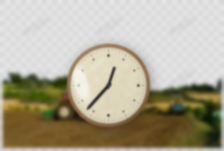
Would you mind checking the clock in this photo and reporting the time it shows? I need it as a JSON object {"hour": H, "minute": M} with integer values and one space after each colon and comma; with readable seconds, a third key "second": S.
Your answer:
{"hour": 12, "minute": 37}
